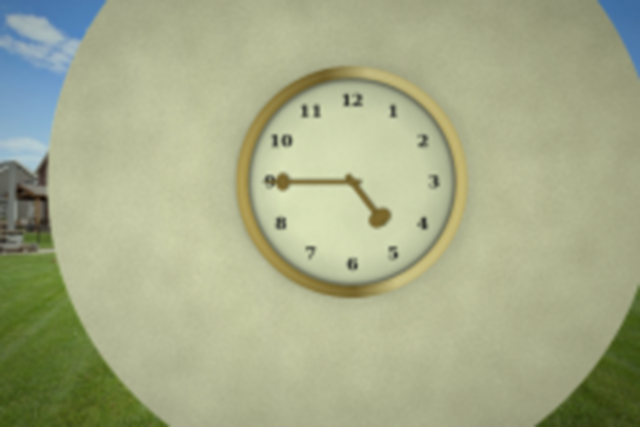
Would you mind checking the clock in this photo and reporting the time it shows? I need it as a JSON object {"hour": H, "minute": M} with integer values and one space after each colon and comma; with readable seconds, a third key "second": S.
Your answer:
{"hour": 4, "minute": 45}
